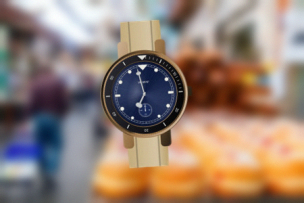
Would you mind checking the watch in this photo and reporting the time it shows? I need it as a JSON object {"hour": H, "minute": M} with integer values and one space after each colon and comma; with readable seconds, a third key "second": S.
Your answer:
{"hour": 6, "minute": 58}
